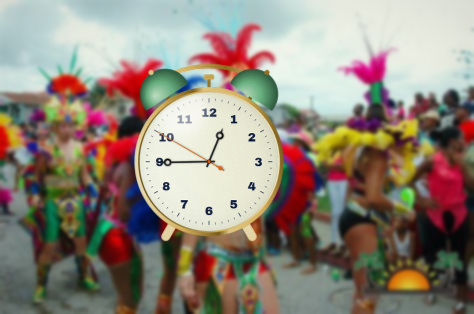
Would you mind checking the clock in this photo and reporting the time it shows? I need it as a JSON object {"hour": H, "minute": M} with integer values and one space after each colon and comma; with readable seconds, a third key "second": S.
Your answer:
{"hour": 12, "minute": 44, "second": 50}
